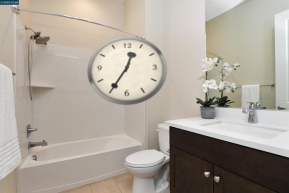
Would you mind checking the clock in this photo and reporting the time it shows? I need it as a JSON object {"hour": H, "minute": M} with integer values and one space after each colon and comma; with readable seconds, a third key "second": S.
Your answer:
{"hour": 12, "minute": 35}
